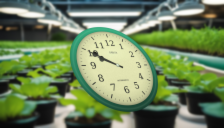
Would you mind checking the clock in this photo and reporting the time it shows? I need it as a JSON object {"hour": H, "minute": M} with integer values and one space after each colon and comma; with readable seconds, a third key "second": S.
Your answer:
{"hour": 9, "minute": 50}
